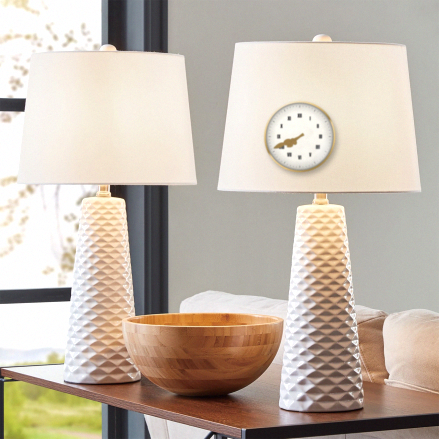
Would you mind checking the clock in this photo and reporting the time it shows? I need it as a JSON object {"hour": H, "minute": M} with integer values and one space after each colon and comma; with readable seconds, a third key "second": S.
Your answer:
{"hour": 7, "minute": 41}
